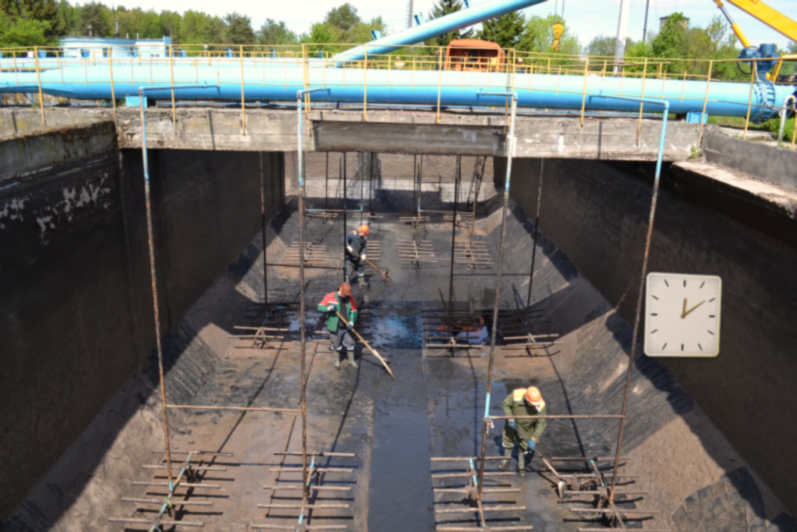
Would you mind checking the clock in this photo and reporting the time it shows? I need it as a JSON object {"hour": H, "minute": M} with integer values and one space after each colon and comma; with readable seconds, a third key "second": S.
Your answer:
{"hour": 12, "minute": 9}
